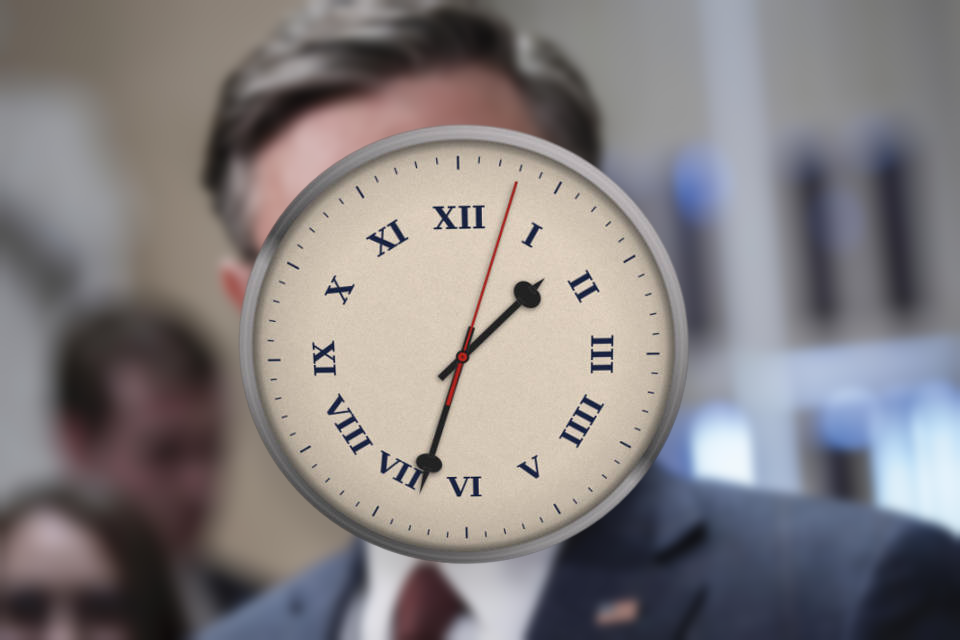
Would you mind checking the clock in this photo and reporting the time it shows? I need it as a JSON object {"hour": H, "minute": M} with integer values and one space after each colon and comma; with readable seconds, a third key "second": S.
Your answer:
{"hour": 1, "minute": 33, "second": 3}
